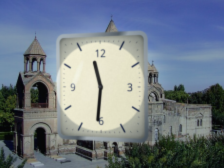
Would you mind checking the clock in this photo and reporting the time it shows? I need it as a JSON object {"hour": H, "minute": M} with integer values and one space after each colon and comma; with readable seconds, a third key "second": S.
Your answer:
{"hour": 11, "minute": 31}
